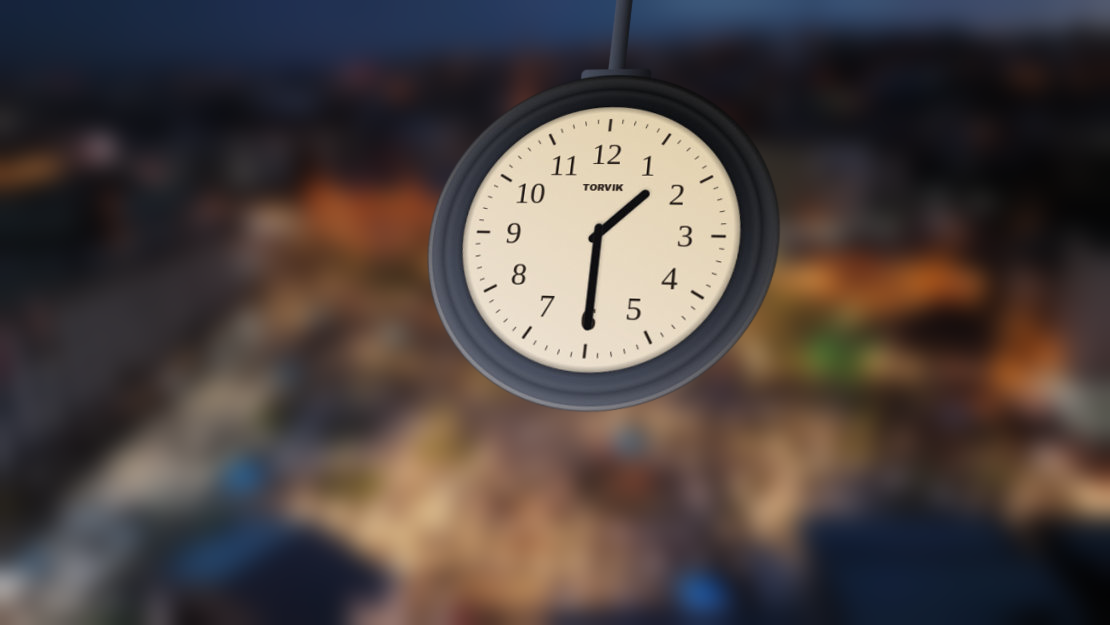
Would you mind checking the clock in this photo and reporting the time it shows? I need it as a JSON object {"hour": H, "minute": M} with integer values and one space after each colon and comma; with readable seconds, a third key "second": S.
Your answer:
{"hour": 1, "minute": 30}
